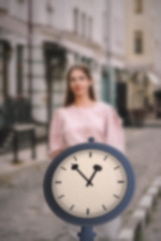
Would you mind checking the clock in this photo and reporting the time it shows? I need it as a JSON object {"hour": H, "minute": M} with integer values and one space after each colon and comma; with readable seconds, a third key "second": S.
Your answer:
{"hour": 12, "minute": 53}
